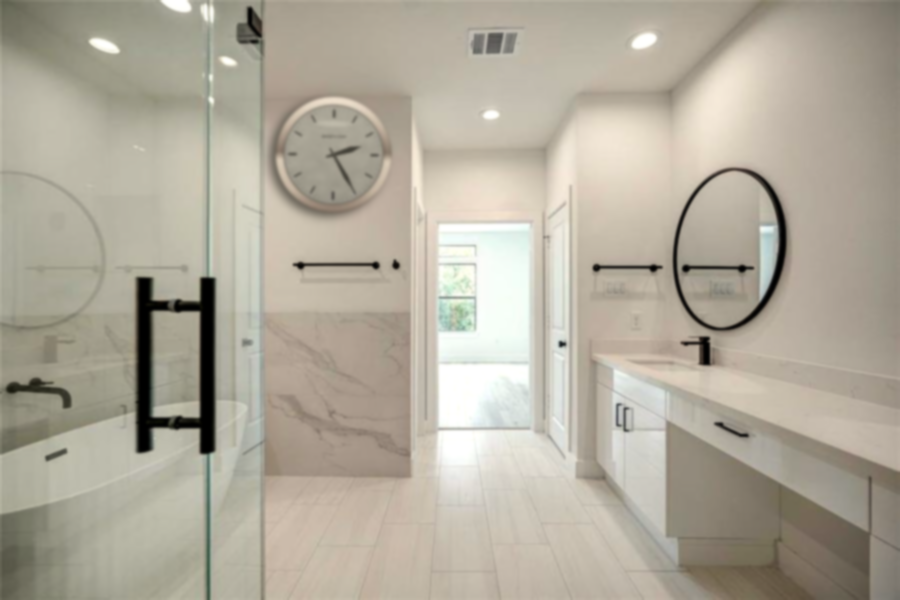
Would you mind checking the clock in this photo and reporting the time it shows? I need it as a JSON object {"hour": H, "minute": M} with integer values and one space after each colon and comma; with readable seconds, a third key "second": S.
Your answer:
{"hour": 2, "minute": 25}
